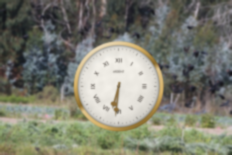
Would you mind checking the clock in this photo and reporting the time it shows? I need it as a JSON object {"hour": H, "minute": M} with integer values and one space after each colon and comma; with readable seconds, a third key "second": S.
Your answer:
{"hour": 6, "minute": 31}
